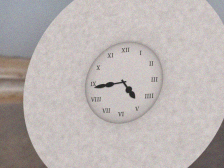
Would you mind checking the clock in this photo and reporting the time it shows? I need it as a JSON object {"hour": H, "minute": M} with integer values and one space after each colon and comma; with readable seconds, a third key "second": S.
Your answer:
{"hour": 4, "minute": 44}
